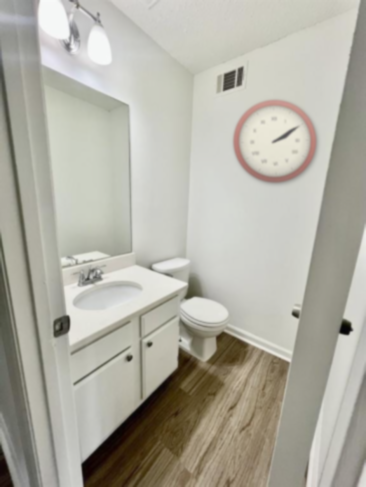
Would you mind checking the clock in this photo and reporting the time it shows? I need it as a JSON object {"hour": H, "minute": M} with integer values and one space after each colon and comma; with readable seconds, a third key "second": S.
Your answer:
{"hour": 2, "minute": 10}
